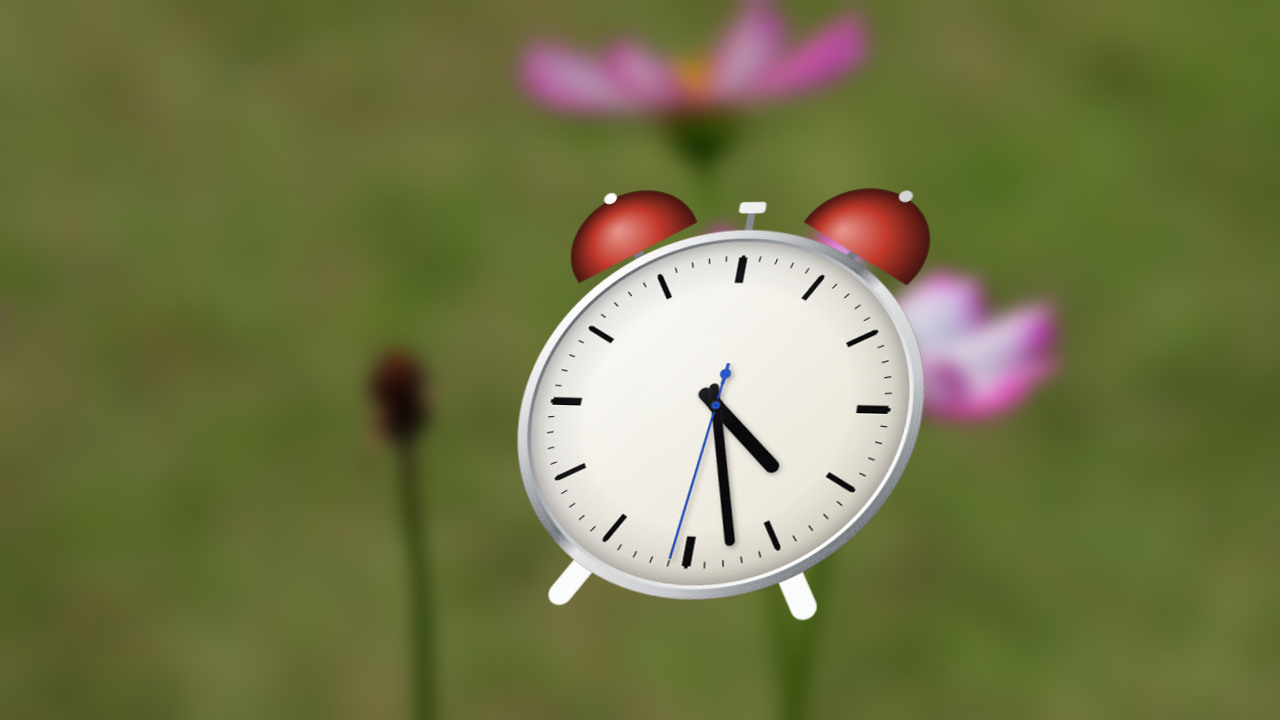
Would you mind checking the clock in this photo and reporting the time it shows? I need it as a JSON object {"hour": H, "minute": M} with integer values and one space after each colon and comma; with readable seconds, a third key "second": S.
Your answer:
{"hour": 4, "minute": 27, "second": 31}
